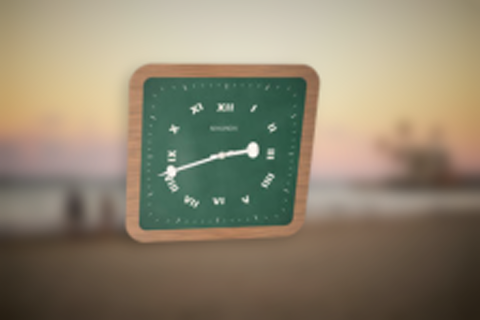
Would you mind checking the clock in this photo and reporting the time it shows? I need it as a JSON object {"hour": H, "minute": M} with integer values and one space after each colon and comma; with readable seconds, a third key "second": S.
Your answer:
{"hour": 2, "minute": 42}
